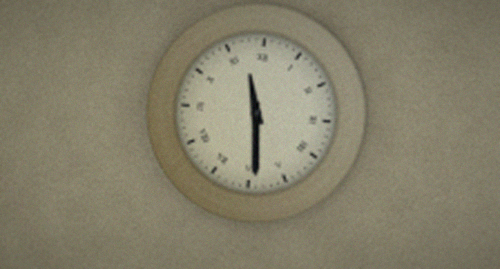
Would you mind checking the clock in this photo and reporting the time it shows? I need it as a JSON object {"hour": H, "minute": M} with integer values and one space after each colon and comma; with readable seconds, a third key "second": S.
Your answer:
{"hour": 11, "minute": 29}
